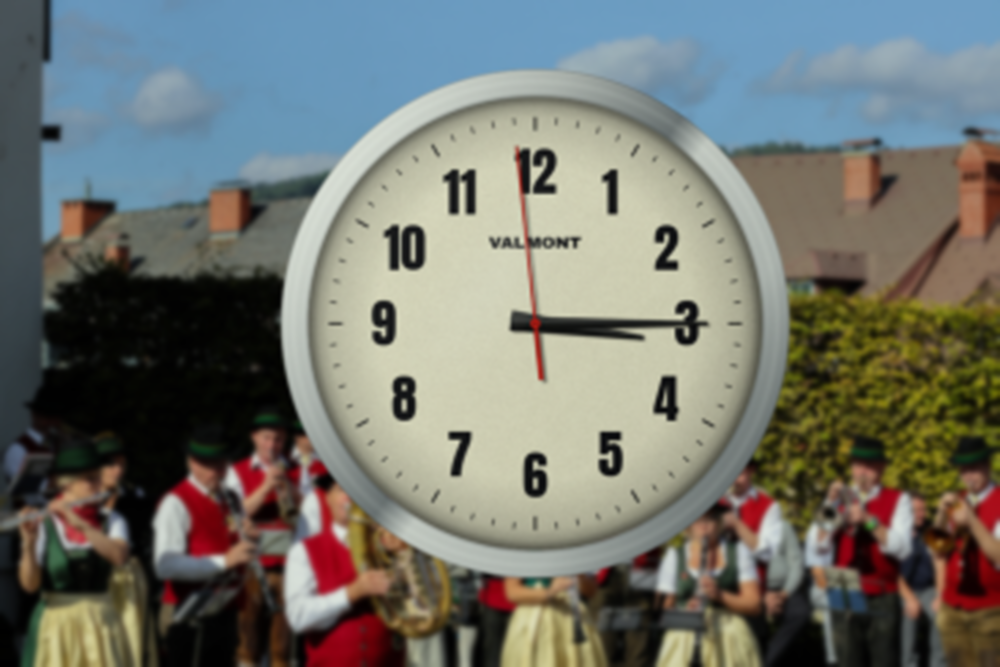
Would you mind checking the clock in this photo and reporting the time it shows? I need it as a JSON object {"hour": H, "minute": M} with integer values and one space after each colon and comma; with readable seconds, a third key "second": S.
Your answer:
{"hour": 3, "minute": 14, "second": 59}
